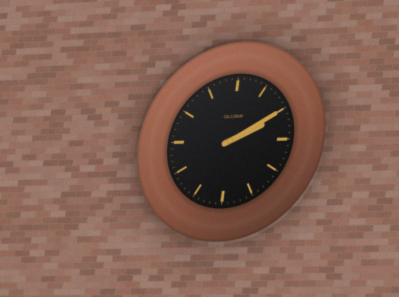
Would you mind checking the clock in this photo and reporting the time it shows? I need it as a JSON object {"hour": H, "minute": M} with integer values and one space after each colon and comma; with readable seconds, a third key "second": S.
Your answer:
{"hour": 2, "minute": 10}
